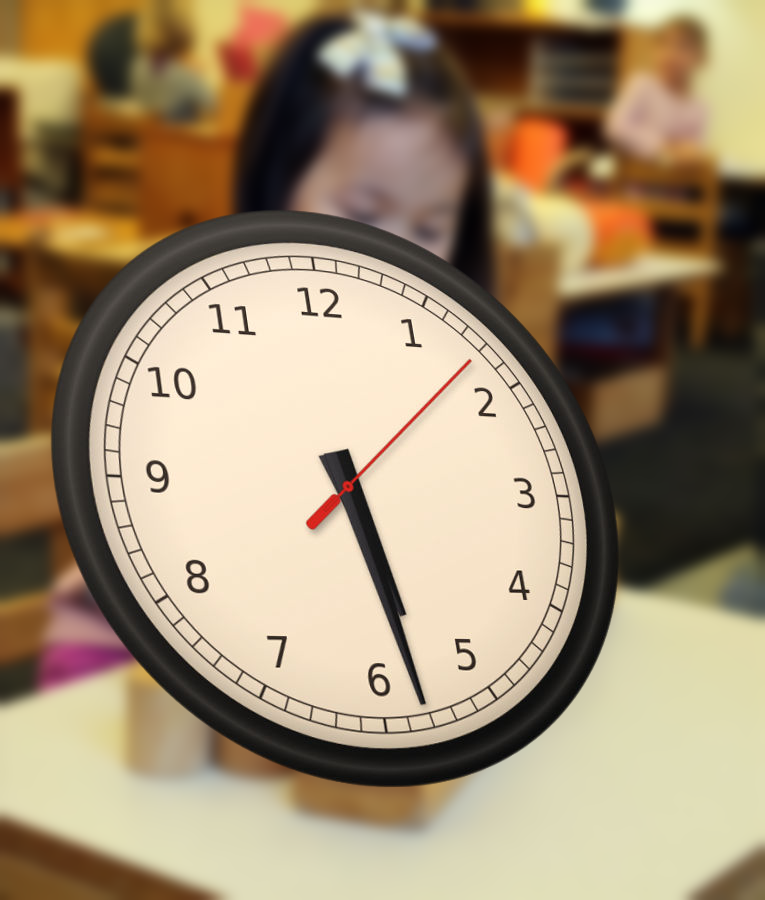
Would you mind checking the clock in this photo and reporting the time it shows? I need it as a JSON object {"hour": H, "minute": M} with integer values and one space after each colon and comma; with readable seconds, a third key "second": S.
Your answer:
{"hour": 5, "minute": 28, "second": 8}
